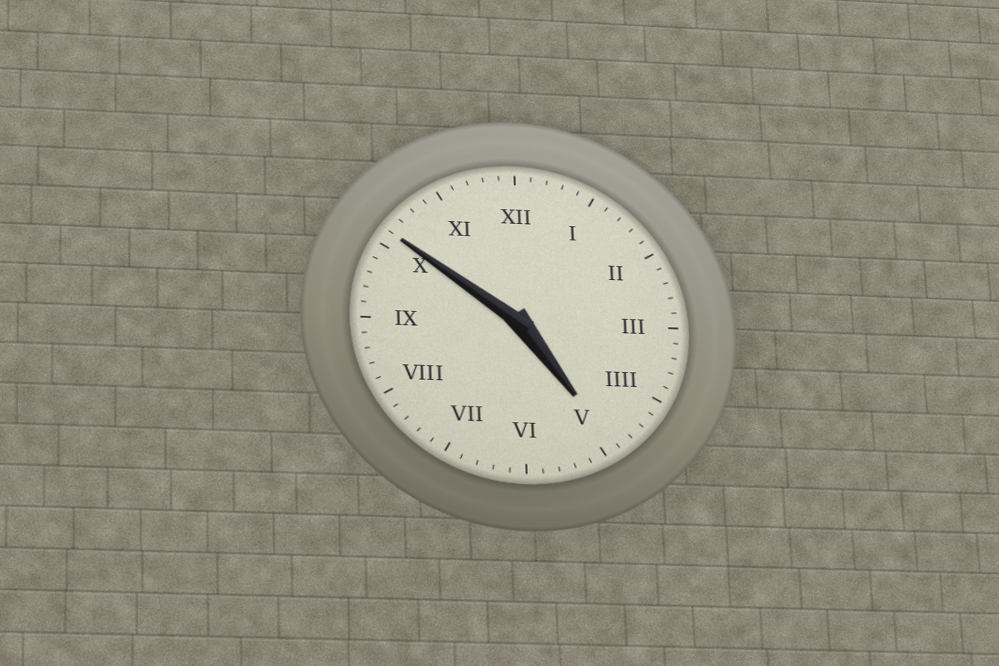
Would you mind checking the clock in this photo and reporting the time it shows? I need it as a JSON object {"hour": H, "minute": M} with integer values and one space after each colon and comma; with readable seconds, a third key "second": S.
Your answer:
{"hour": 4, "minute": 51}
